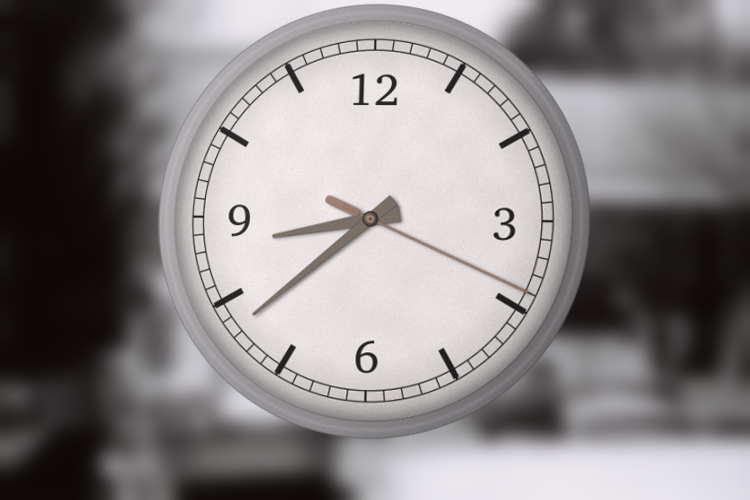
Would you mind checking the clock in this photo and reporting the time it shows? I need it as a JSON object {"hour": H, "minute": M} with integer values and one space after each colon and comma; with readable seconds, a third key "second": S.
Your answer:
{"hour": 8, "minute": 38, "second": 19}
